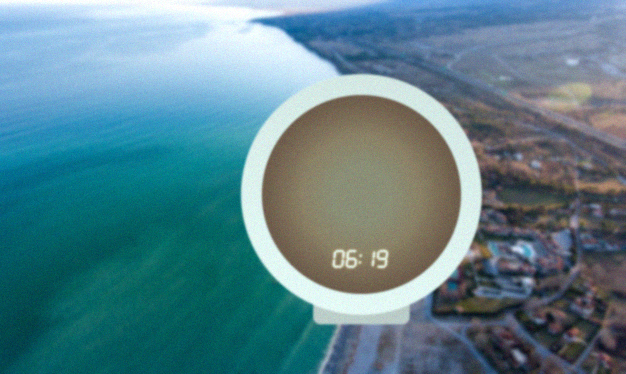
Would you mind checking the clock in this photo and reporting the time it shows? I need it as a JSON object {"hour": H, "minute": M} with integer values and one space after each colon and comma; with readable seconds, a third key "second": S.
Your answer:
{"hour": 6, "minute": 19}
